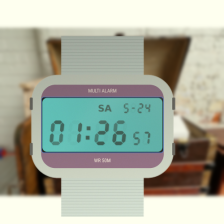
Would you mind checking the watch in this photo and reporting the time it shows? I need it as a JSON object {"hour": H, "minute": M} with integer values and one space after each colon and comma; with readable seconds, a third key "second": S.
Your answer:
{"hour": 1, "minute": 26, "second": 57}
